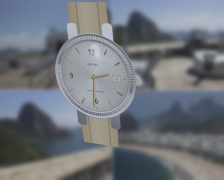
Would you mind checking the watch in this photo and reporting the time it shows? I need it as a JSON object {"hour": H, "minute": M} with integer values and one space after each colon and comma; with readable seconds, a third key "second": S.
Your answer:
{"hour": 2, "minute": 31}
